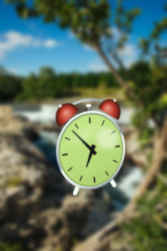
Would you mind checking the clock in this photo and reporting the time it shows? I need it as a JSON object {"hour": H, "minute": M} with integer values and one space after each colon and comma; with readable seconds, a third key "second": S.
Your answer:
{"hour": 6, "minute": 53}
